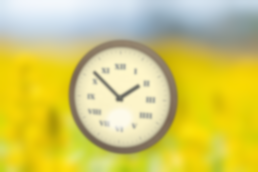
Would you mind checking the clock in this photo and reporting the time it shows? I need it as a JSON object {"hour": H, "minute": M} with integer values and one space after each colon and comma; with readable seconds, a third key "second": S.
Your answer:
{"hour": 1, "minute": 52}
